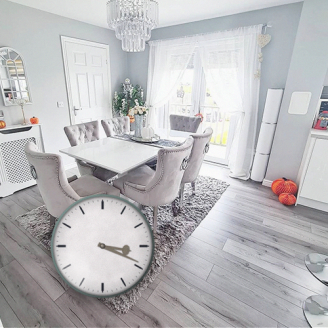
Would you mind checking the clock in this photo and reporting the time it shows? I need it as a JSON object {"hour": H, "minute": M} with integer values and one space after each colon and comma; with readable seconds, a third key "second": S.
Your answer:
{"hour": 3, "minute": 19}
